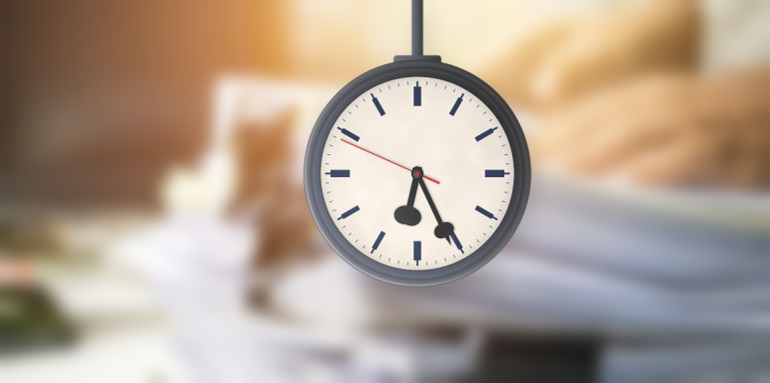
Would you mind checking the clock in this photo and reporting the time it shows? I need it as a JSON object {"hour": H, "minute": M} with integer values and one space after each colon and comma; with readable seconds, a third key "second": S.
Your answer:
{"hour": 6, "minute": 25, "second": 49}
